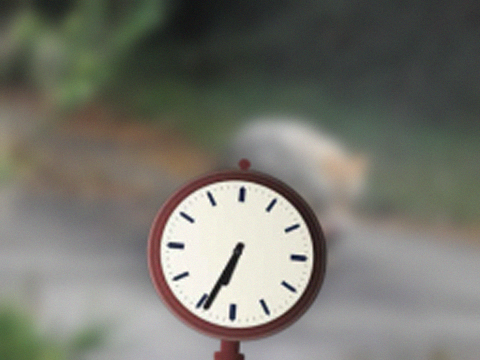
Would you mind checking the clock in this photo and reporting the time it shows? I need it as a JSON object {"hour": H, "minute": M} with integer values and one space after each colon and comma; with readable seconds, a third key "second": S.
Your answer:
{"hour": 6, "minute": 34}
